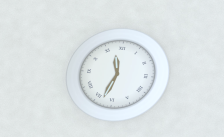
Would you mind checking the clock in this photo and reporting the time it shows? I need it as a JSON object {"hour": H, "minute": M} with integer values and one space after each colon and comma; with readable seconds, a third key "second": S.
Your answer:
{"hour": 11, "minute": 33}
